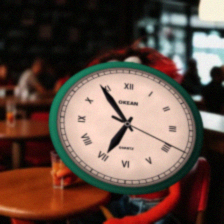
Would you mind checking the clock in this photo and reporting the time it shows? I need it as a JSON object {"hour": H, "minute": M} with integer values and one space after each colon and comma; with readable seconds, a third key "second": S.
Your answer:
{"hour": 6, "minute": 54, "second": 19}
